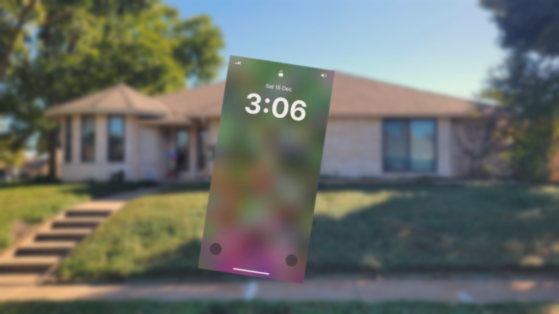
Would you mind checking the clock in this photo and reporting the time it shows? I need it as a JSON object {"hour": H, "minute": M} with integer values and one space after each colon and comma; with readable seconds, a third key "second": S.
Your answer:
{"hour": 3, "minute": 6}
